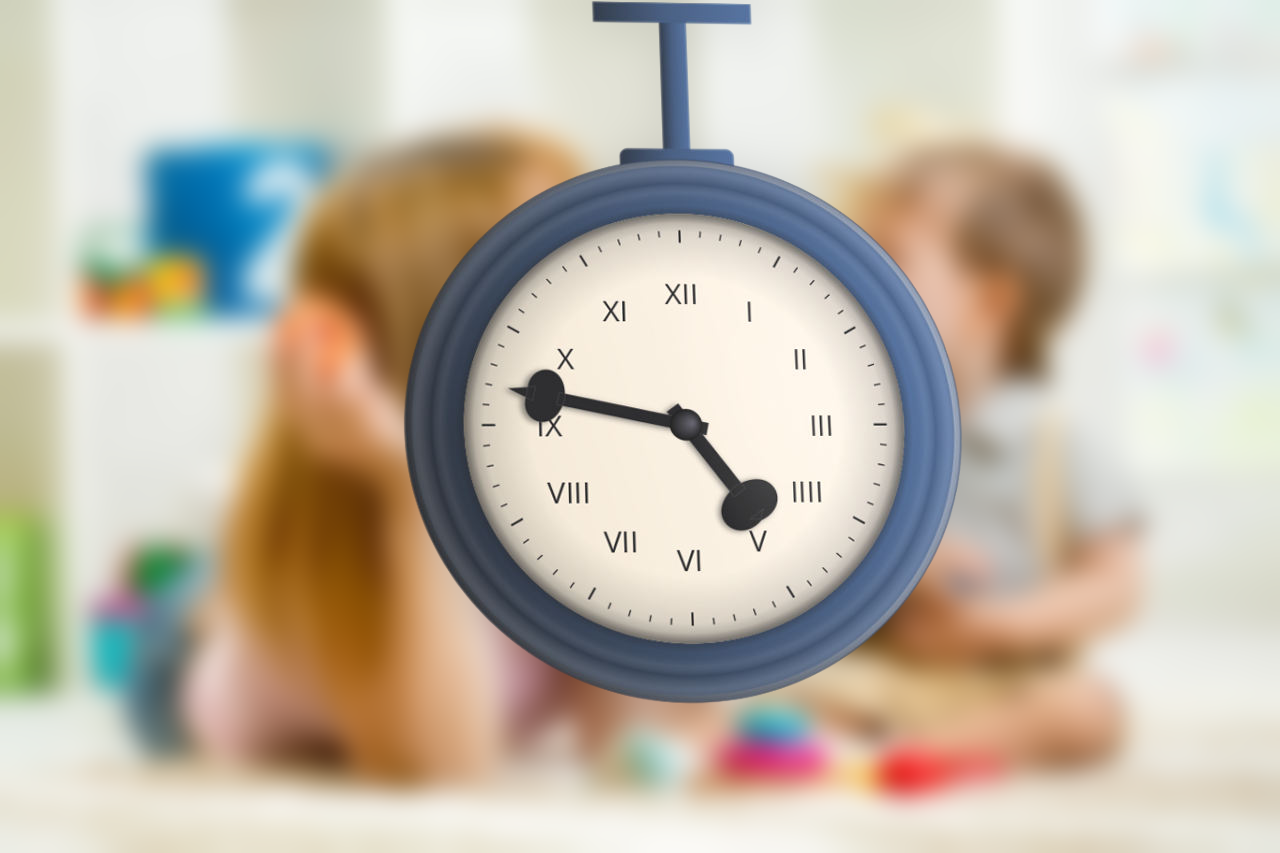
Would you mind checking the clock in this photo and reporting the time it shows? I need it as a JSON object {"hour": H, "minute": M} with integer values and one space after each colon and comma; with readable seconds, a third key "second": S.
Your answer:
{"hour": 4, "minute": 47}
